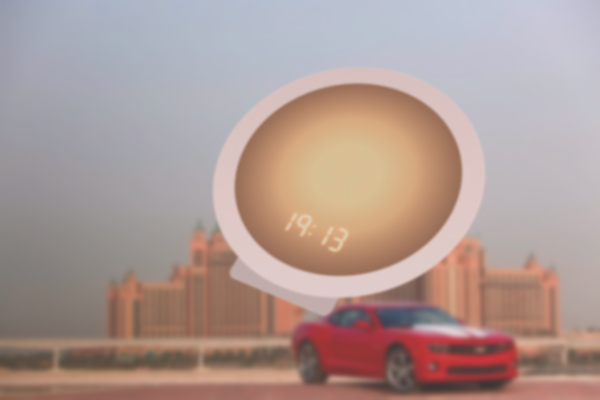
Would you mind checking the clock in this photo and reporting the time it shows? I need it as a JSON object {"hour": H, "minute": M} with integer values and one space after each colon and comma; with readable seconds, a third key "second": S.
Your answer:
{"hour": 19, "minute": 13}
